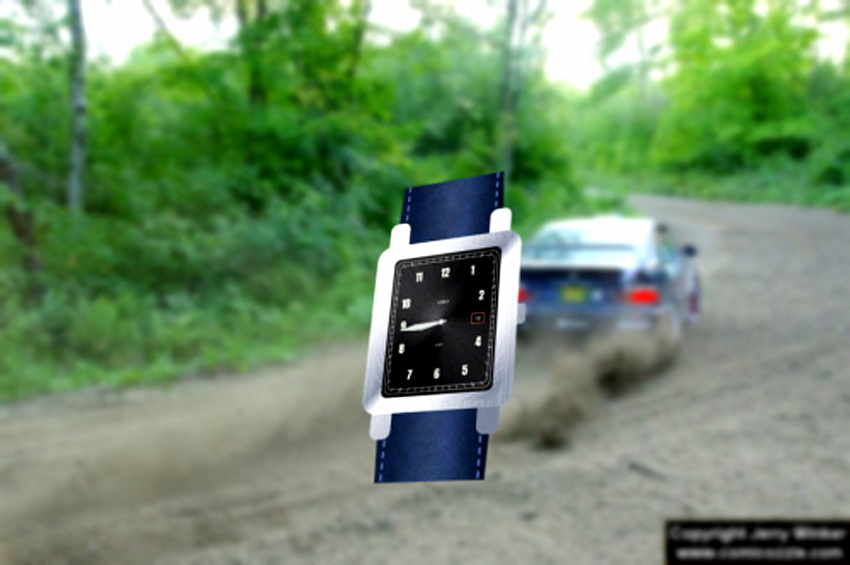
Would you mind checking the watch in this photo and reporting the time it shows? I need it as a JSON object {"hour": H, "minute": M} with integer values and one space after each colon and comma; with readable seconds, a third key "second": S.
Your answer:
{"hour": 8, "minute": 44}
